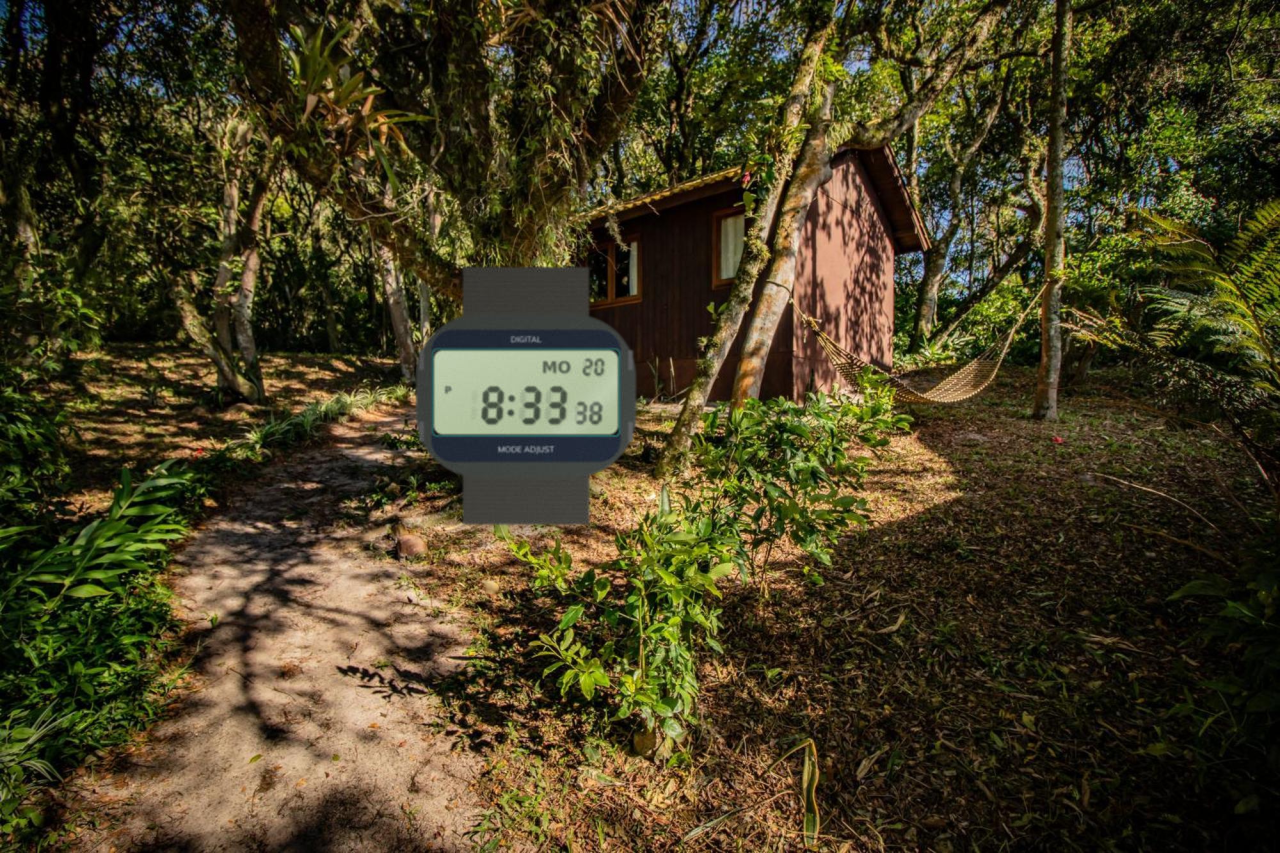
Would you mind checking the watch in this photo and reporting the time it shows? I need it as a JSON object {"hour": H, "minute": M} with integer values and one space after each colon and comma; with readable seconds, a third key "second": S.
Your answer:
{"hour": 8, "minute": 33, "second": 38}
